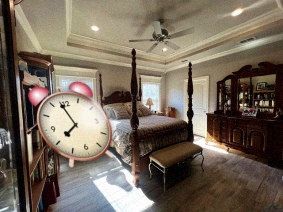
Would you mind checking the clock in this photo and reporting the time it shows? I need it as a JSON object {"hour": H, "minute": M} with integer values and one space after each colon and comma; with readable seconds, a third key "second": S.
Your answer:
{"hour": 7, "minute": 58}
